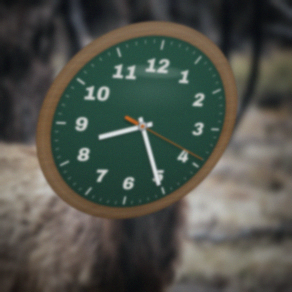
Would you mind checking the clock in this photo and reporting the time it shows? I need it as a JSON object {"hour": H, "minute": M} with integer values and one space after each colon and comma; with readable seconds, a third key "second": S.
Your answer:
{"hour": 8, "minute": 25, "second": 19}
